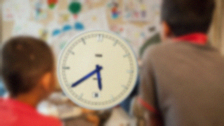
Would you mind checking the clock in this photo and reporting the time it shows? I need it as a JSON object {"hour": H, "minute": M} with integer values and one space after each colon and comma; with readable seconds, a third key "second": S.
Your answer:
{"hour": 5, "minute": 39}
